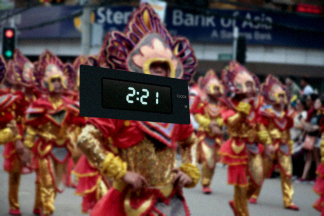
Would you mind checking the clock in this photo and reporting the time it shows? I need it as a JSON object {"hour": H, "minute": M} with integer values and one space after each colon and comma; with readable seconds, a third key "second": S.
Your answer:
{"hour": 2, "minute": 21}
